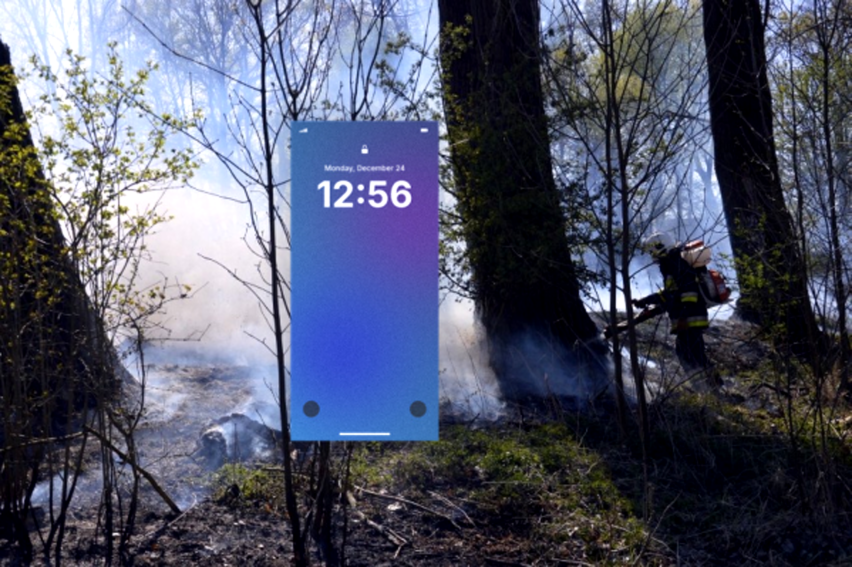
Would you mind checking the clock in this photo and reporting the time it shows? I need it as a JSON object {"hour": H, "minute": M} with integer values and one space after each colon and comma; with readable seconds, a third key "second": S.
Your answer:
{"hour": 12, "minute": 56}
